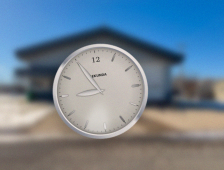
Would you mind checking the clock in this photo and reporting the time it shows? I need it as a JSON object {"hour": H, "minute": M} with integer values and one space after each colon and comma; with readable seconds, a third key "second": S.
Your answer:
{"hour": 8, "minute": 55}
